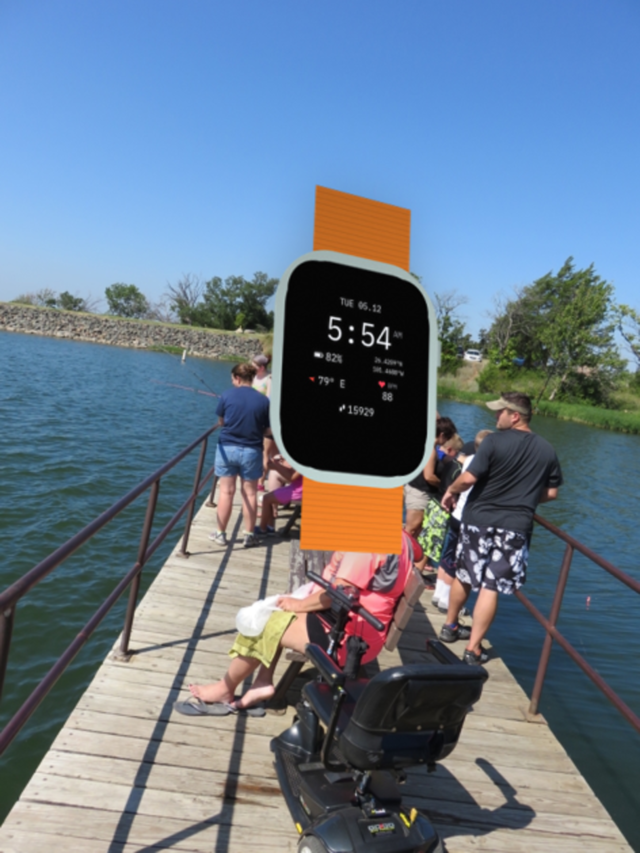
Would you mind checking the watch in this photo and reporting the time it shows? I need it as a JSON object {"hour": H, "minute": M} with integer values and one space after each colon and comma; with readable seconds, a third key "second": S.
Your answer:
{"hour": 5, "minute": 54}
